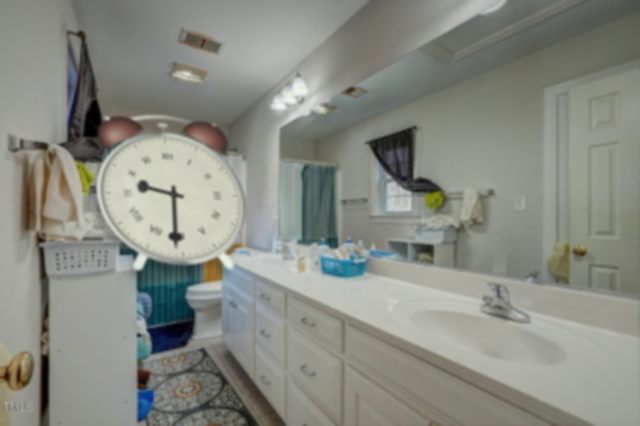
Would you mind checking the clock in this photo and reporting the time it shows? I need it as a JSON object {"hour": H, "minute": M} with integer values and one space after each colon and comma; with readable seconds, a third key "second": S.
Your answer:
{"hour": 9, "minute": 31}
